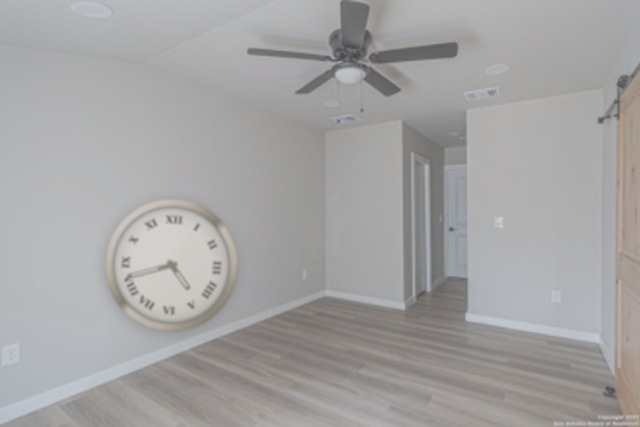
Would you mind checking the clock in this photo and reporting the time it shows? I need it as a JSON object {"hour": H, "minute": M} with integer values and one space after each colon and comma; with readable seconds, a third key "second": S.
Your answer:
{"hour": 4, "minute": 42}
